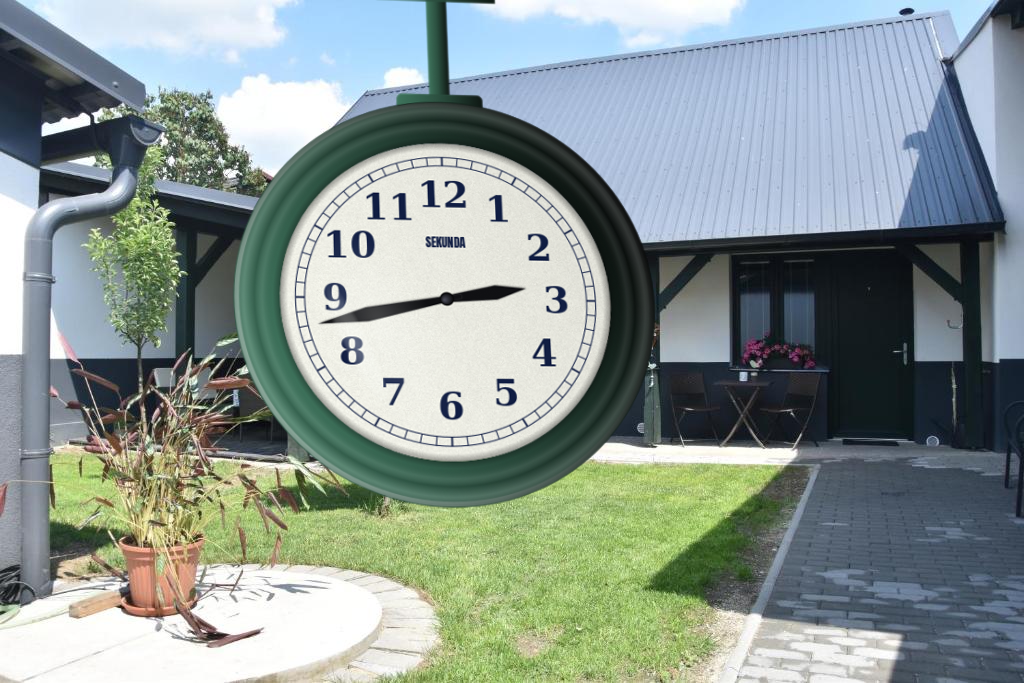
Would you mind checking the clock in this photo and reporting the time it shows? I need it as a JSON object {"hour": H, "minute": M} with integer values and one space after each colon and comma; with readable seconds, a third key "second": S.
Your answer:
{"hour": 2, "minute": 43}
